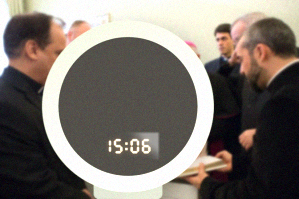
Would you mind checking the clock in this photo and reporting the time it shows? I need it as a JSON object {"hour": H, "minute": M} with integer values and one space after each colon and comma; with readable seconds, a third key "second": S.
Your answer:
{"hour": 15, "minute": 6}
